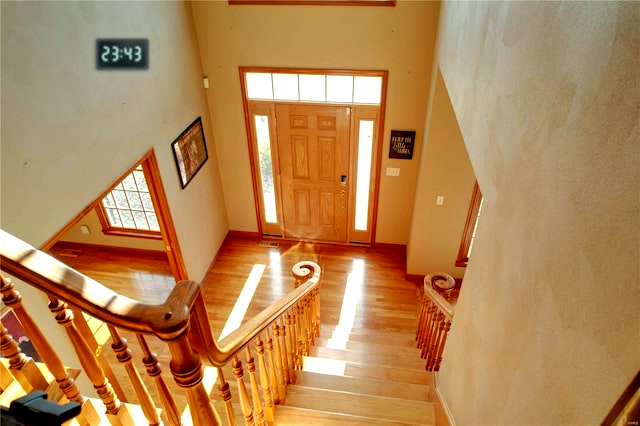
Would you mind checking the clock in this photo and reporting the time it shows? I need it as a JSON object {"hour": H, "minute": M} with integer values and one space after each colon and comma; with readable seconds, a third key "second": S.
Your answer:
{"hour": 23, "minute": 43}
